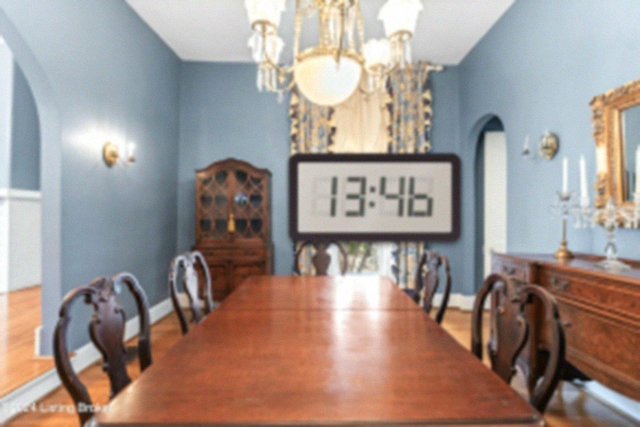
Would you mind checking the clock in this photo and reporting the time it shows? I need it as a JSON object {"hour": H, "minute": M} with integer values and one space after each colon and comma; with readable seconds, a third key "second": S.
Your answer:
{"hour": 13, "minute": 46}
